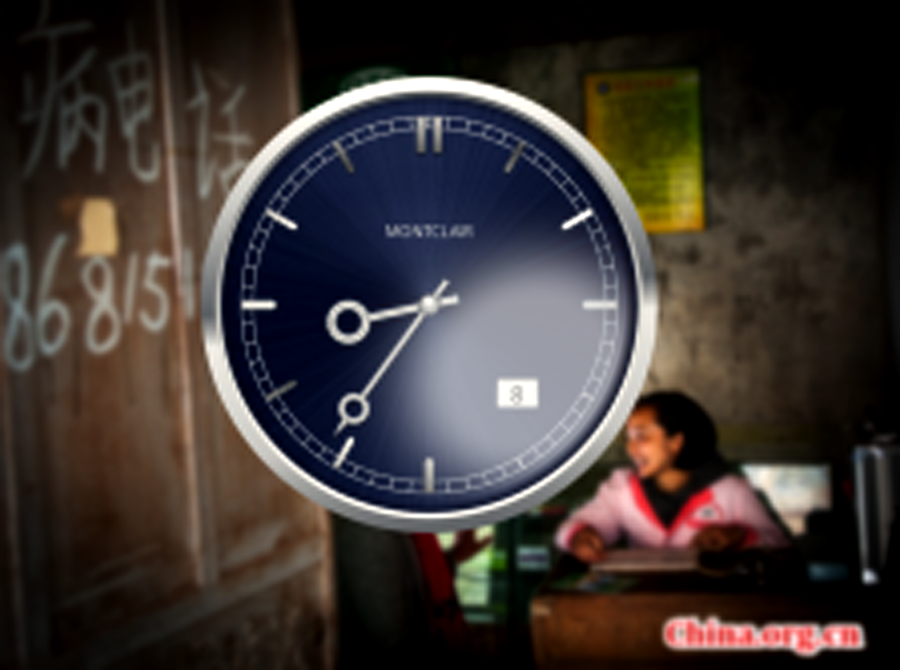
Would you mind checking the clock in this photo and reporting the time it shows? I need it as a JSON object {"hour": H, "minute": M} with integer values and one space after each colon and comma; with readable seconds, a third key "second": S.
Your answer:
{"hour": 8, "minute": 36}
